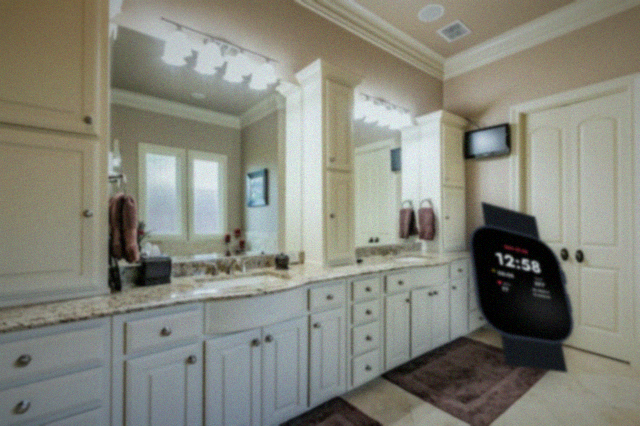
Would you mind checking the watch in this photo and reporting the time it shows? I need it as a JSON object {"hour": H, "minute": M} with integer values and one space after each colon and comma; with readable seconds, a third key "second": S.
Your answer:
{"hour": 12, "minute": 58}
